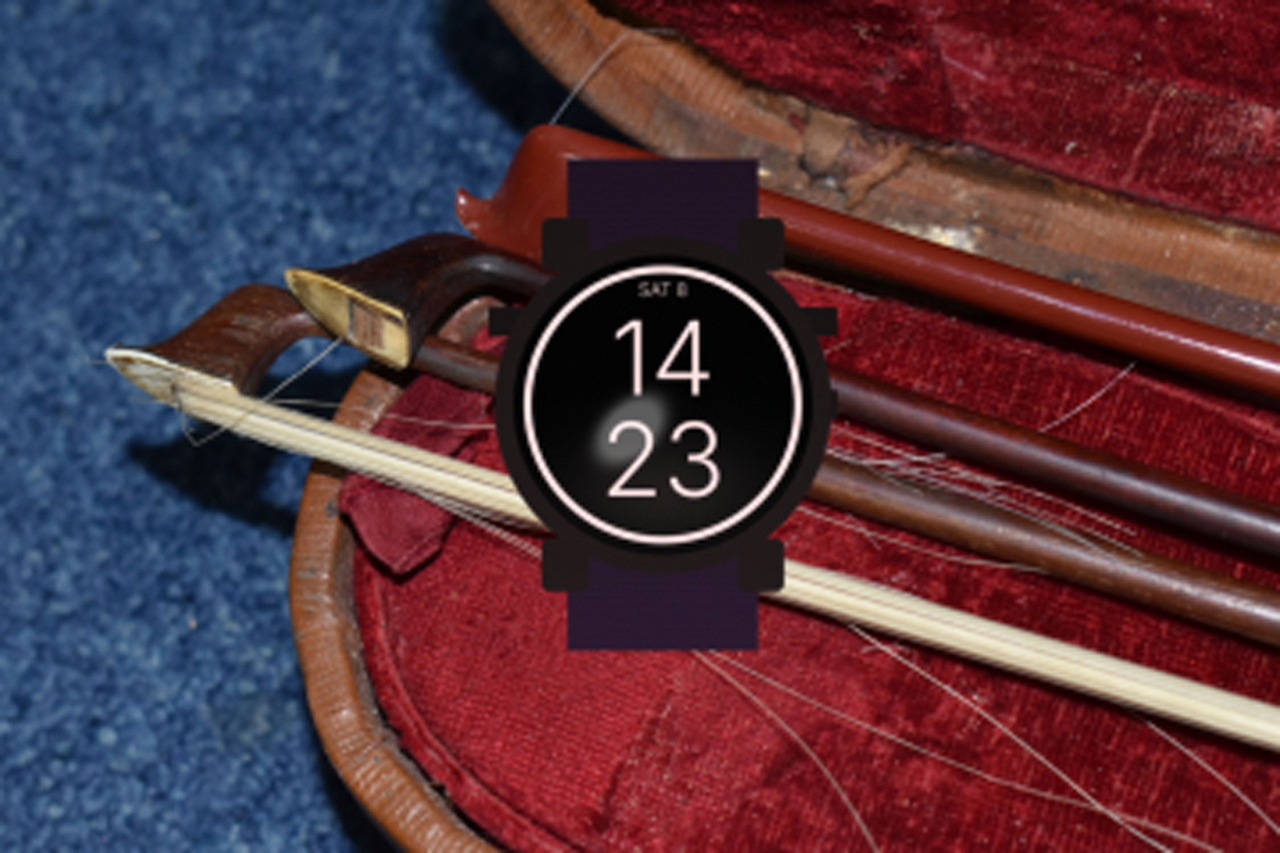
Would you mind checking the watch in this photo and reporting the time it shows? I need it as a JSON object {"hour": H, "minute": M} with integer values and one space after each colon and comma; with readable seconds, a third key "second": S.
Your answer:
{"hour": 14, "minute": 23}
